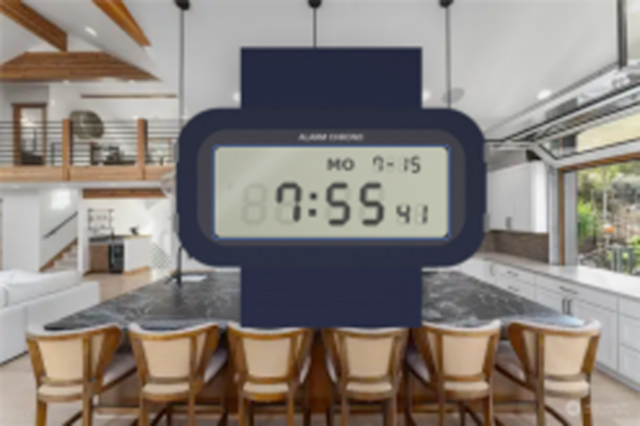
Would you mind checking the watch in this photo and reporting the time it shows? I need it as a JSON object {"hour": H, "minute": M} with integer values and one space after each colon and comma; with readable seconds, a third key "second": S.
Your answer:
{"hour": 7, "minute": 55, "second": 41}
